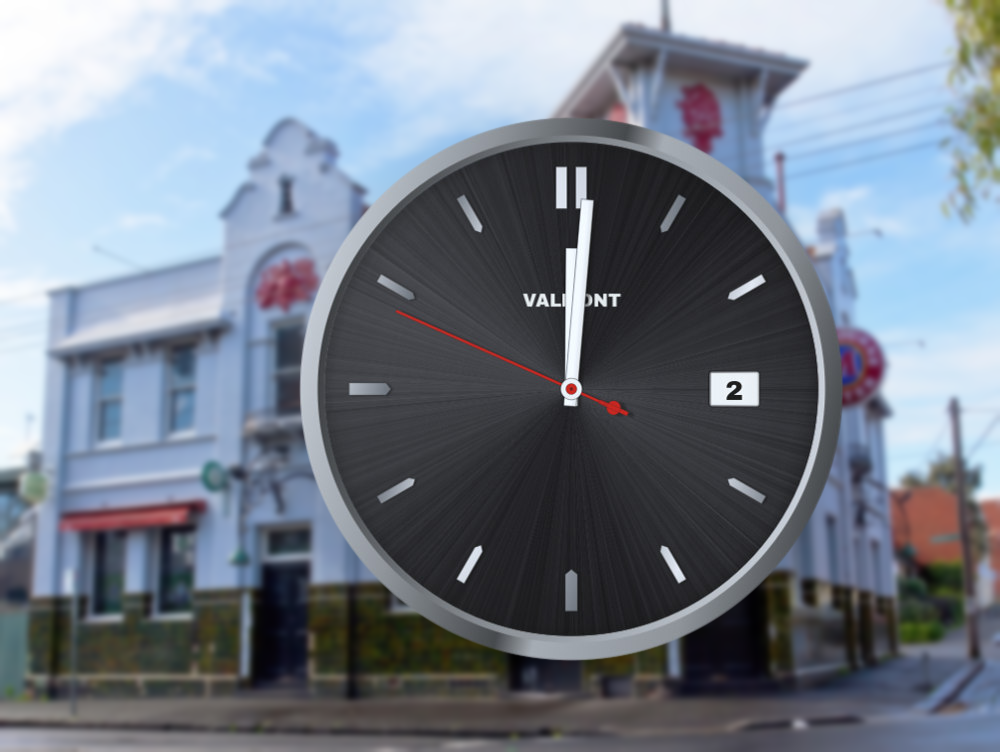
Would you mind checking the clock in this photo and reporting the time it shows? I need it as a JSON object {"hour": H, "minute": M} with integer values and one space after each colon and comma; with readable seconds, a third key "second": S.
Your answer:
{"hour": 12, "minute": 0, "second": 49}
